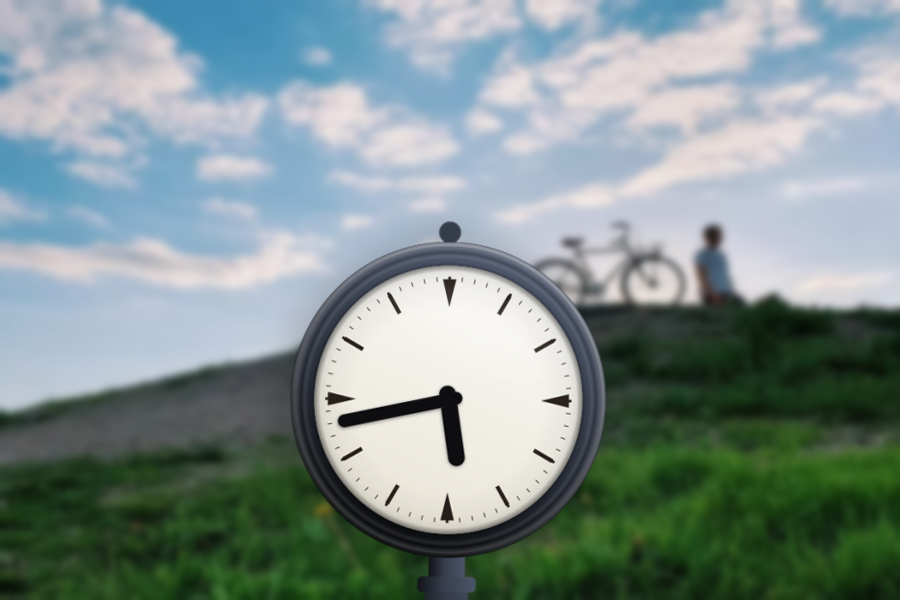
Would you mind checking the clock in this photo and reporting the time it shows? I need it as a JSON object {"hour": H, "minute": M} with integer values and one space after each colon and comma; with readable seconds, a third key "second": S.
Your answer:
{"hour": 5, "minute": 43}
